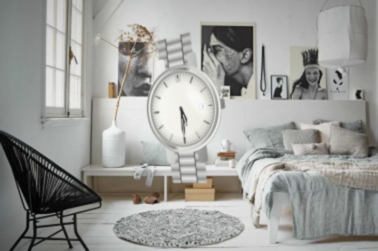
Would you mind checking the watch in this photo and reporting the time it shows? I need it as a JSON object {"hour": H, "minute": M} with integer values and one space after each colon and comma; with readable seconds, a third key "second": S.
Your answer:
{"hour": 5, "minute": 30}
